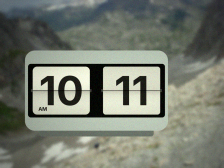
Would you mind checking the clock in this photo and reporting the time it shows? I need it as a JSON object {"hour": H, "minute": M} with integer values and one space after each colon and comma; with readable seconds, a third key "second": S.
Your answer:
{"hour": 10, "minute": 11}
